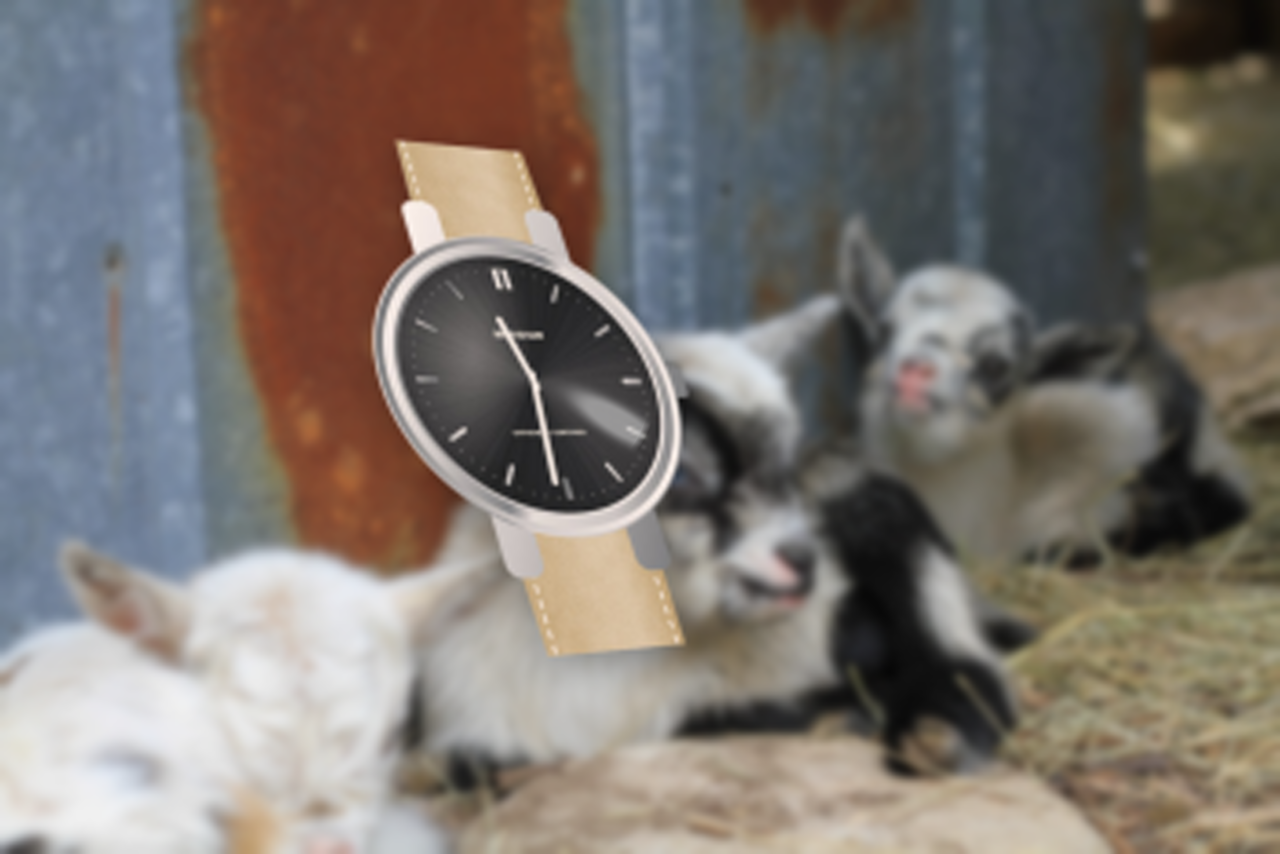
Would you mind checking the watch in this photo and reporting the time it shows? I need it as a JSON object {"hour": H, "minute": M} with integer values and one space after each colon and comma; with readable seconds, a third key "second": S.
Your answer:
{"hour": 11, "minute": 31}
